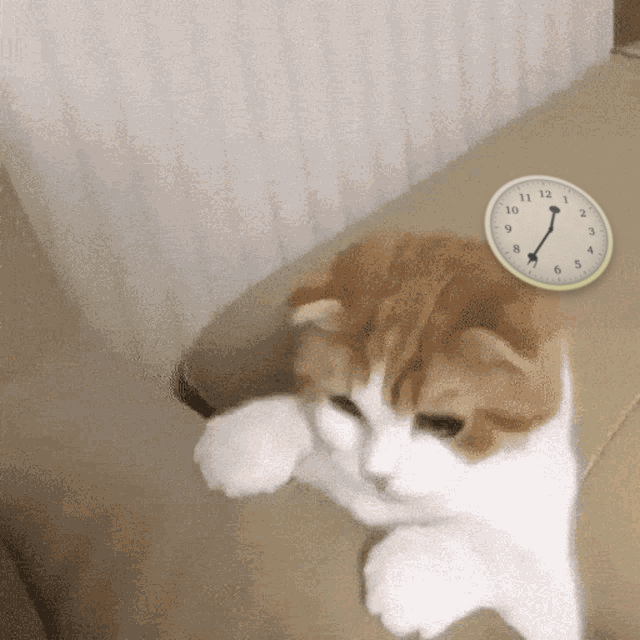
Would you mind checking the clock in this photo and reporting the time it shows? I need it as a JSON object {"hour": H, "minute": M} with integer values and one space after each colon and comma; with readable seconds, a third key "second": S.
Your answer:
{"hour": 12, "minute": 36}
